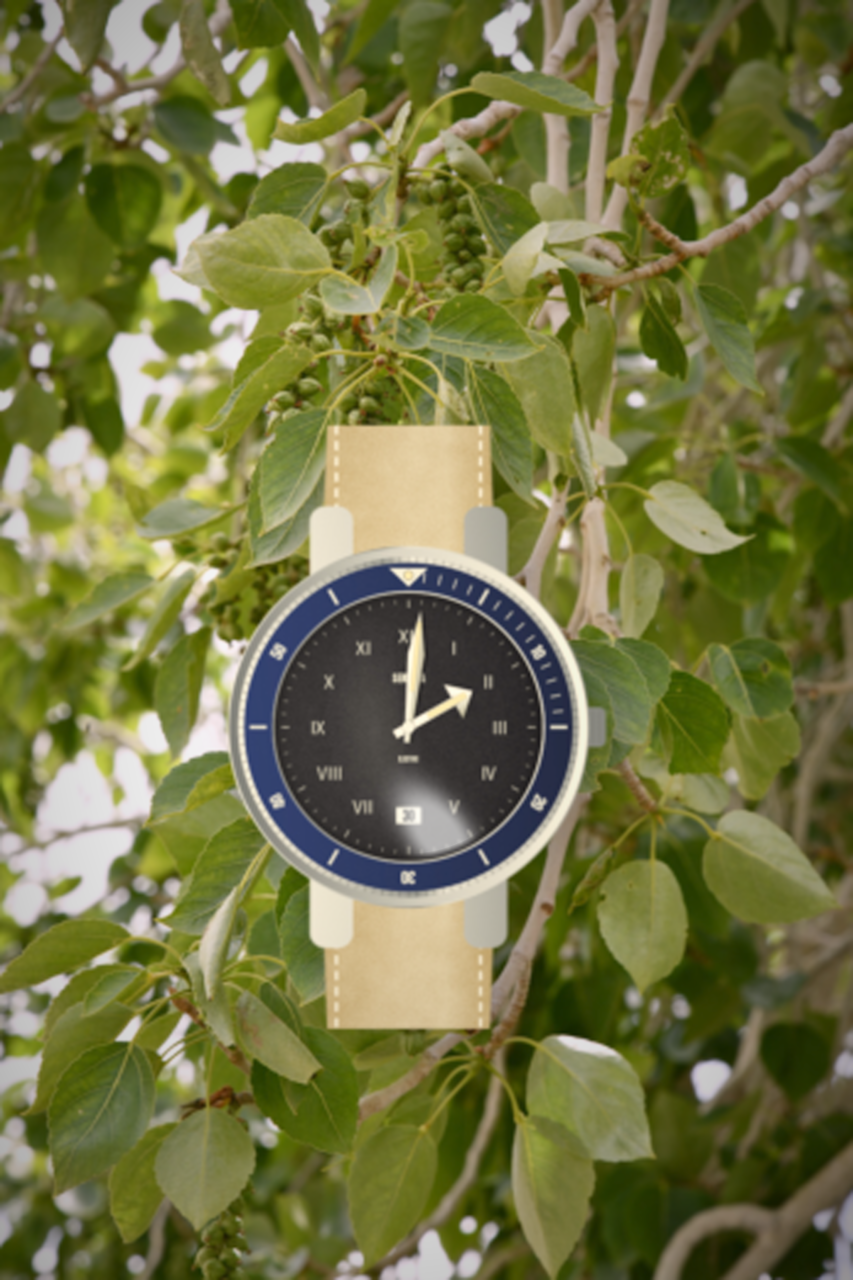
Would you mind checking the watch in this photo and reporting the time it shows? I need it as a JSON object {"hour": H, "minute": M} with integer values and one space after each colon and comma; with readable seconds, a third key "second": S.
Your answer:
{"hour": 2, "minute": 1}
